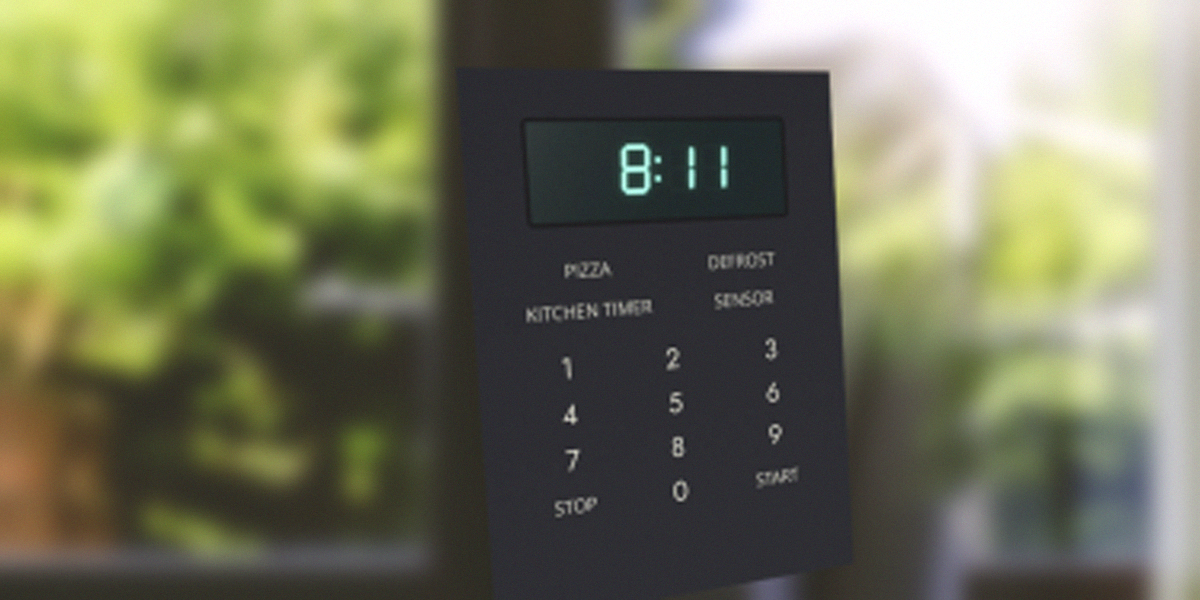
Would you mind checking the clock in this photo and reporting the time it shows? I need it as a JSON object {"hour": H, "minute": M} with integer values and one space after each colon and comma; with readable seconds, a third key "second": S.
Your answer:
{"hour": 8, "minute": 11}
